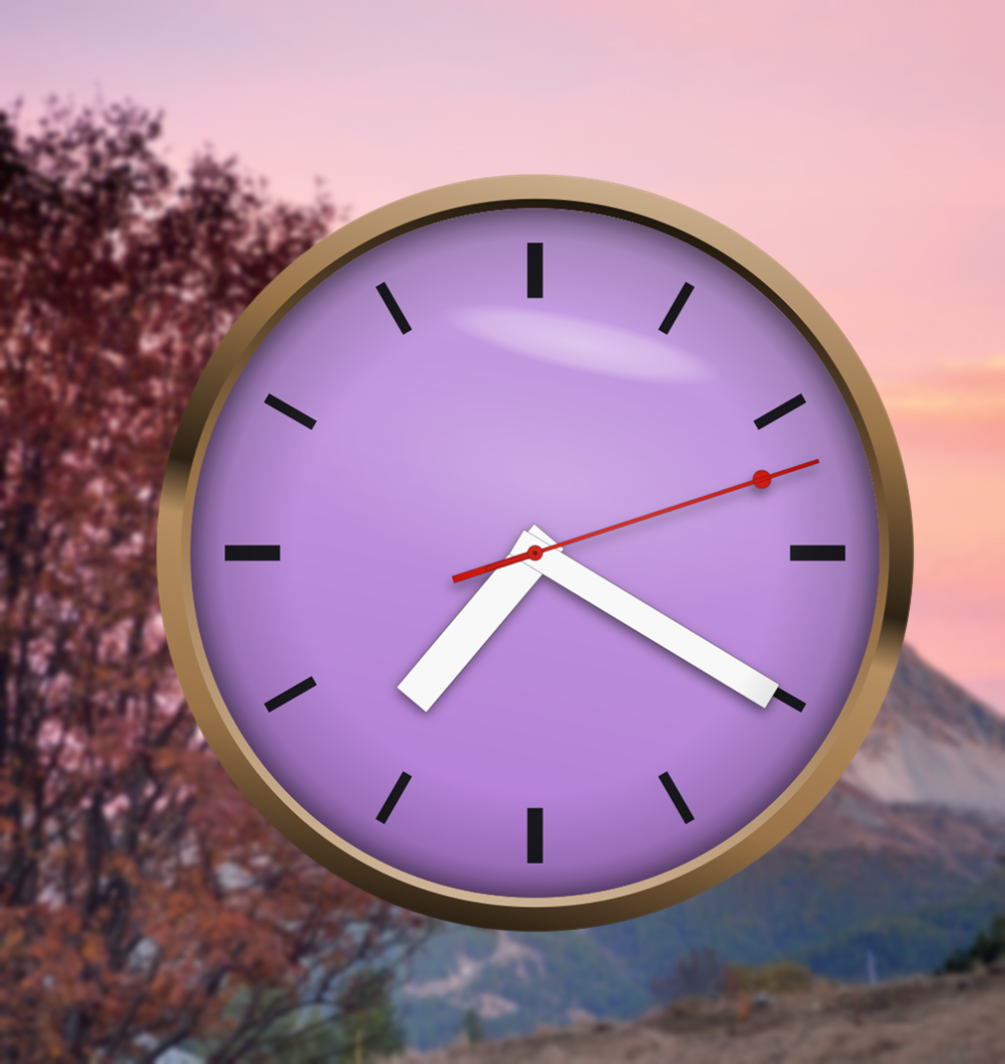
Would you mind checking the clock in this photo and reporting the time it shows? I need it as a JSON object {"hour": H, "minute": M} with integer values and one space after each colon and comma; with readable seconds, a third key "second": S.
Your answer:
{"hour": 7, "minute": 20, "second": 12}
